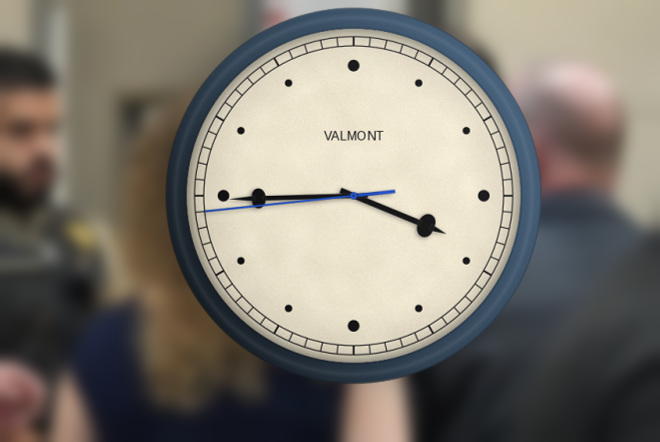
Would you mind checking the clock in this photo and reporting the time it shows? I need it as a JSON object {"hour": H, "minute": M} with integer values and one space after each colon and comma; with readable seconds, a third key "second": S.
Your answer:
{"hour": 3, "minute": 44, "second": 44}
